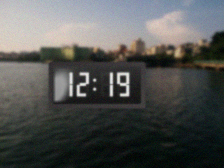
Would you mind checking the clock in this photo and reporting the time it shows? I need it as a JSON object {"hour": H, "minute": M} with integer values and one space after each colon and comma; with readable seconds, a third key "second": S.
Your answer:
{"hour": 12, "minute": 19}
